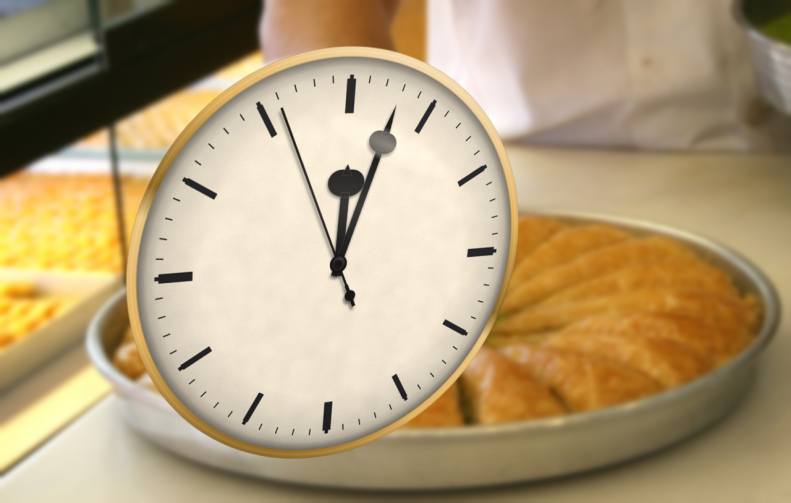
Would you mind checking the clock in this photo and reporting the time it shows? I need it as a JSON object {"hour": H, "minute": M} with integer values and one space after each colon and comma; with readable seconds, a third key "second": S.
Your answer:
{"hour": 12, "minute": 2, "second": 56}
